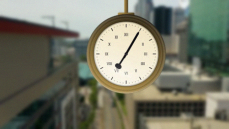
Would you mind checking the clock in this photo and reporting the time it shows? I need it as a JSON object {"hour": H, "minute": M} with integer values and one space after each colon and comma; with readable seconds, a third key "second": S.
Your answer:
{"hour": 7, "minute": 5}
